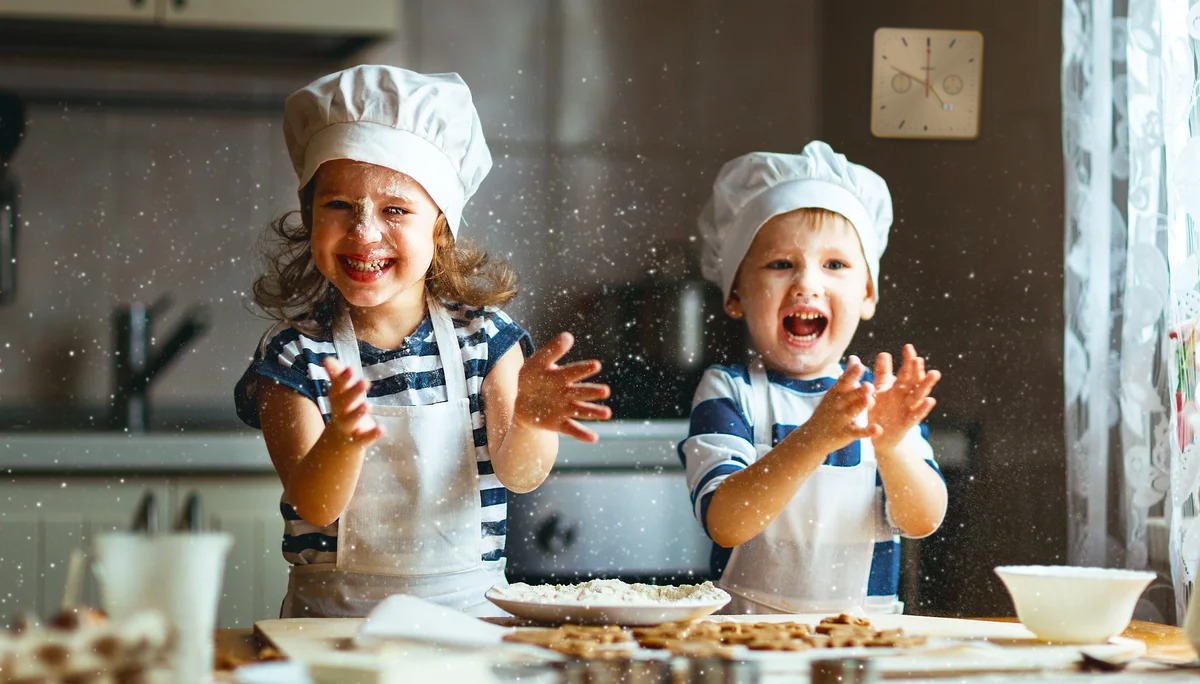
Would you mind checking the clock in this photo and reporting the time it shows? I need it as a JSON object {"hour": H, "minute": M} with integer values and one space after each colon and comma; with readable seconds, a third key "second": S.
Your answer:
{"hour": 4, "minute": 49}
